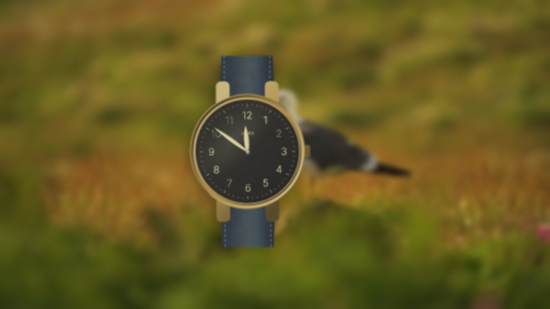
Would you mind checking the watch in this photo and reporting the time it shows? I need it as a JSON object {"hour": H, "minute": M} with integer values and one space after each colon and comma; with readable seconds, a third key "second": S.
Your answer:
{"hour": 11, "minute": 51}
